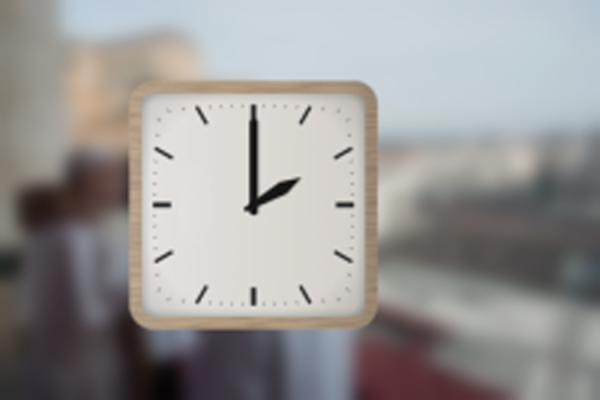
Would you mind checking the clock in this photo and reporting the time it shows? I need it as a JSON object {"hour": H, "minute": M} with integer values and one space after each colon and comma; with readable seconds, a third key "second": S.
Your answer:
{"hour": 2, "minute": 0}
